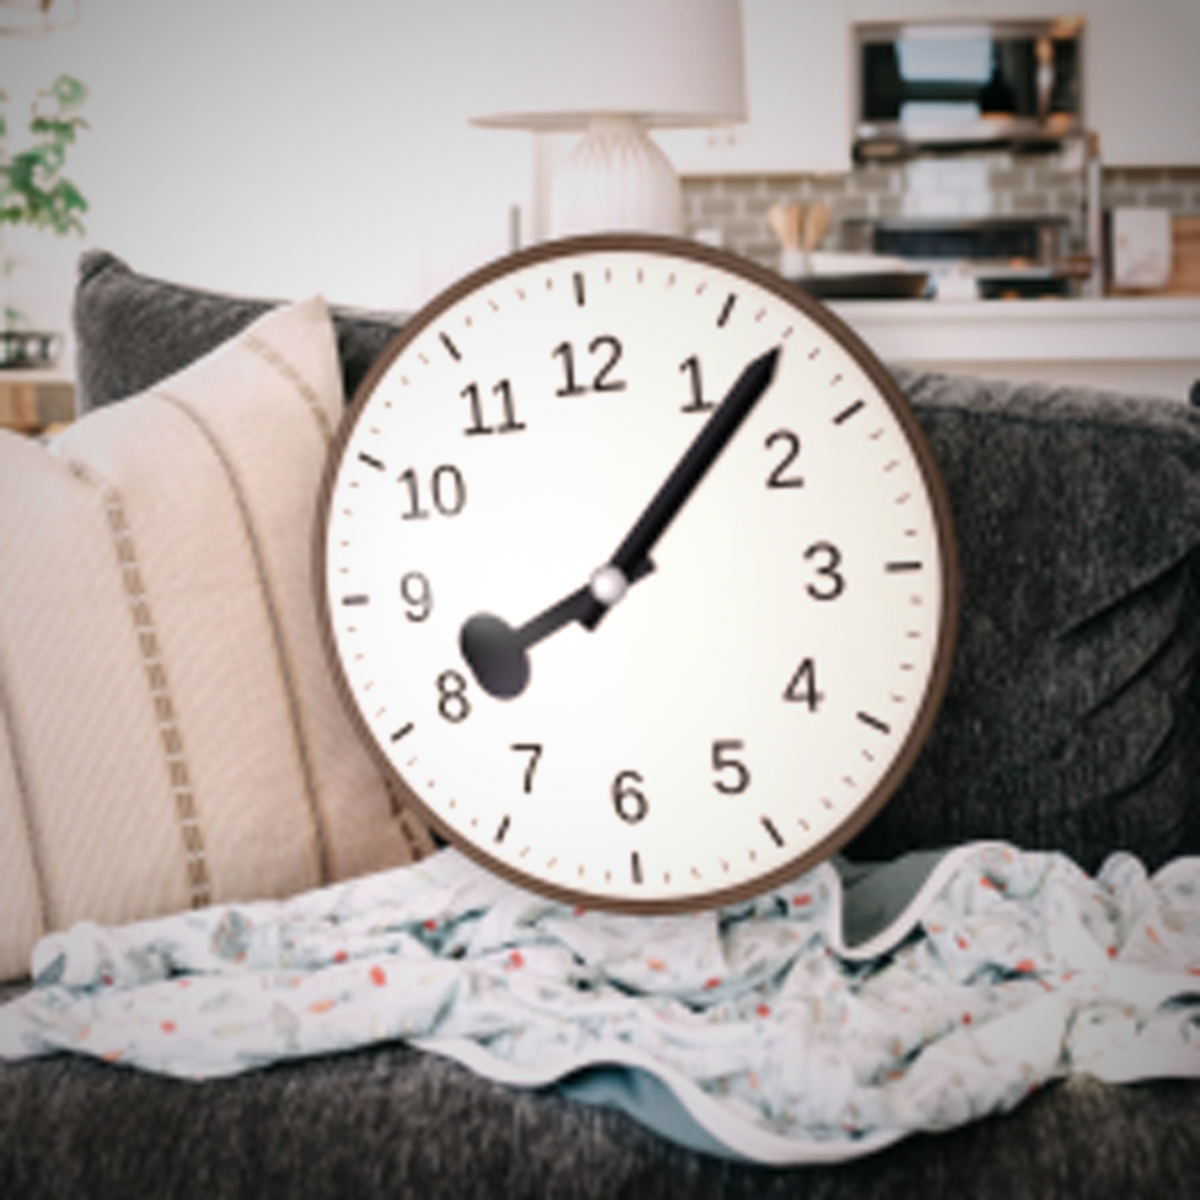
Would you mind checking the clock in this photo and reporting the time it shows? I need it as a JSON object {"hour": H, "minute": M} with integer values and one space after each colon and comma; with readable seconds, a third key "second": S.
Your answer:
{"hour": 8, "minute": 7}
